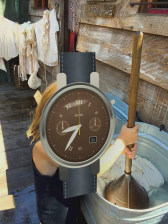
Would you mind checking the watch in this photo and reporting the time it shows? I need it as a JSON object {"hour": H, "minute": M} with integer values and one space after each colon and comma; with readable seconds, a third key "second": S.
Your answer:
{"hour": 8, "minute": 36}
